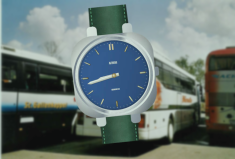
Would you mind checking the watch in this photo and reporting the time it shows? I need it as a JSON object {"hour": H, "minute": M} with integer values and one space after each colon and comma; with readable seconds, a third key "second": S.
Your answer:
{"hour": 8, "minute": 43}
